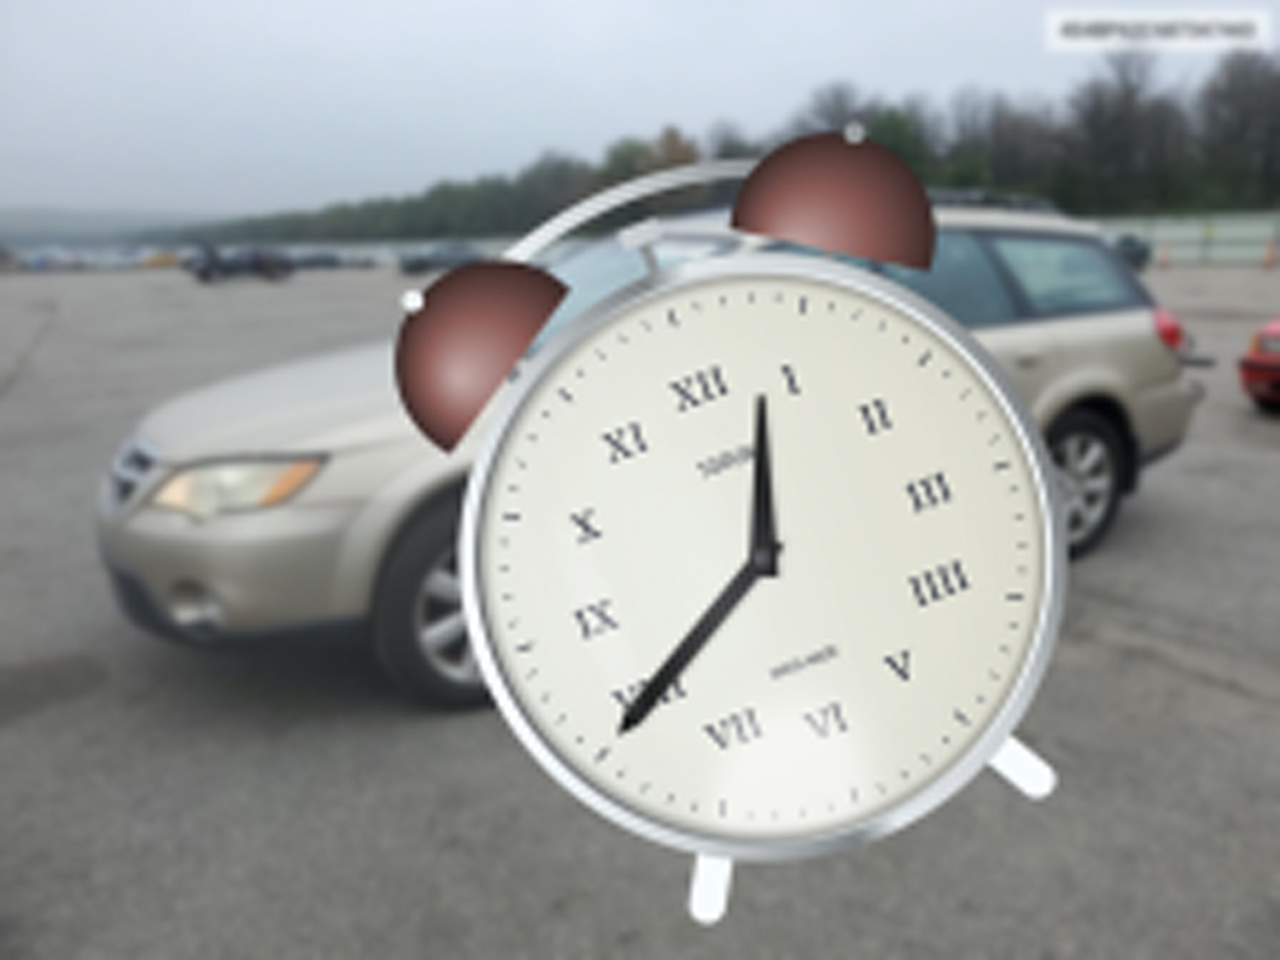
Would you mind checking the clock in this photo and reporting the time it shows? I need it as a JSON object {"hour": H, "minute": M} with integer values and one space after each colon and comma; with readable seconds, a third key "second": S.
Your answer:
{"hour": 12, "minute": 40}
